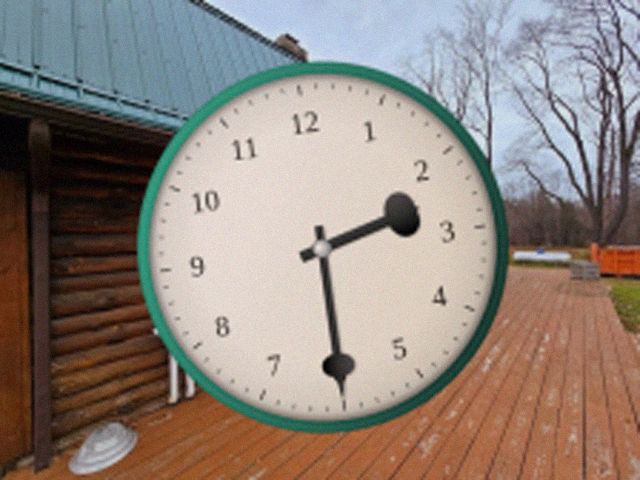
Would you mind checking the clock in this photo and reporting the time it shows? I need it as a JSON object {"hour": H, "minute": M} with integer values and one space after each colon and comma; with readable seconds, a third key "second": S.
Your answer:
{"hour": 2, "minute": 30}
